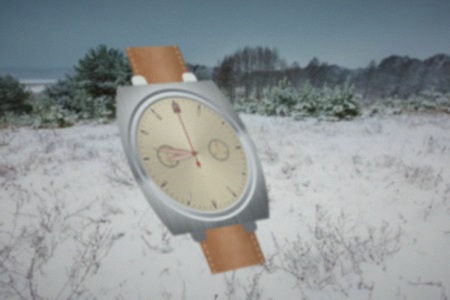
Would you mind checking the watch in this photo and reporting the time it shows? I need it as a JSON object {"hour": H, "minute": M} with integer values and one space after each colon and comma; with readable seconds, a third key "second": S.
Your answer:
{"hour": 8, "minute": 47}
